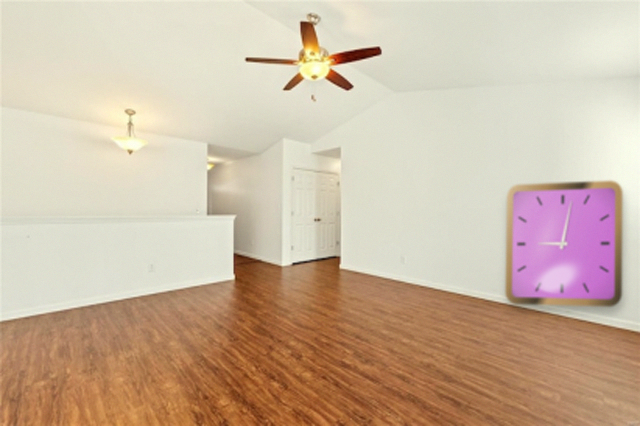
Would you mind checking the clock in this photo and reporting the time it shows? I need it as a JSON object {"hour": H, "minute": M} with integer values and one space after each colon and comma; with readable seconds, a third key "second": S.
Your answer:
{"hour": 9, "minute": 2}
